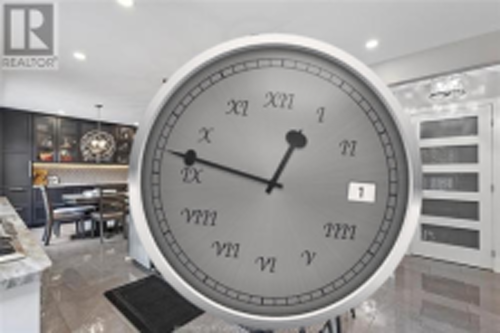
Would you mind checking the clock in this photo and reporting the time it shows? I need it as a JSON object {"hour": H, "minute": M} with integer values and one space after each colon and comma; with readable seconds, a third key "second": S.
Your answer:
{"hour": 12, "minute": 47}
